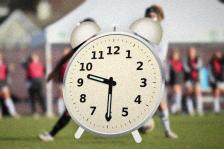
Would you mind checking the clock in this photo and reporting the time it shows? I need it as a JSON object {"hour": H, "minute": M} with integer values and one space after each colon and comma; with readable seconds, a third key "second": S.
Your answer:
{"hour": 9, "minute": 30}
